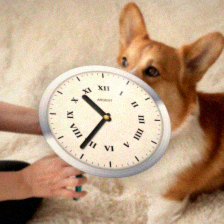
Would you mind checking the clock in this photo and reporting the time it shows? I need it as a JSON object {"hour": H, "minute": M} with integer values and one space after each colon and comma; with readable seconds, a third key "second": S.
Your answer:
{"hour": 10, "minute": 36}
